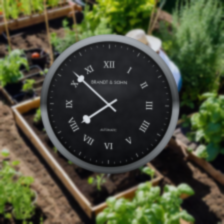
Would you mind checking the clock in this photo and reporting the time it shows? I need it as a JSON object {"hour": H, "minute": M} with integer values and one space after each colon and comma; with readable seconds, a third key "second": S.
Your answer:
{"hour": 7, "minute": 52}
